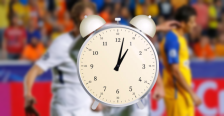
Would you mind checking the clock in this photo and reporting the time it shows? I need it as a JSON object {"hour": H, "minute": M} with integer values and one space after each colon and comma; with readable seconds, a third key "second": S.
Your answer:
{"hour": 1, "minute": 2}
